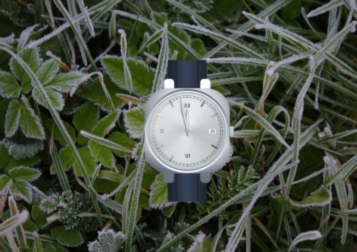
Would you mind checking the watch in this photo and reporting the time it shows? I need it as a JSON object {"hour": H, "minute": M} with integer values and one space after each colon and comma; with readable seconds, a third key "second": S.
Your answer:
{"hour": 11, "minute": 58}
